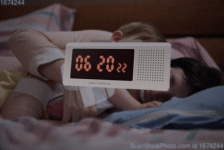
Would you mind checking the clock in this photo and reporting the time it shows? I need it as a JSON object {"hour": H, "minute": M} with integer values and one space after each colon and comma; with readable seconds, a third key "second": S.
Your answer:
{"hour": 6, "minute": 20, "second": 22}
